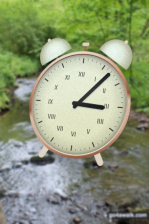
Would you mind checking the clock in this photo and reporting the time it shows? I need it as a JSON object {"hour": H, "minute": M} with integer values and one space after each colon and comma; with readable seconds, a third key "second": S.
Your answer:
{"hour": 3, "minute": 7}
